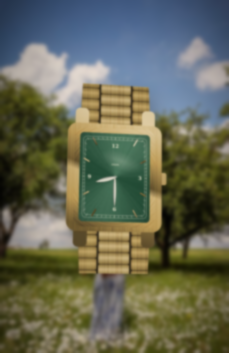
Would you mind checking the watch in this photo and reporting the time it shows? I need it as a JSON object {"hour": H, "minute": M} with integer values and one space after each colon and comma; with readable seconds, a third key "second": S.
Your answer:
{"hour": 8, "minute": 30}
